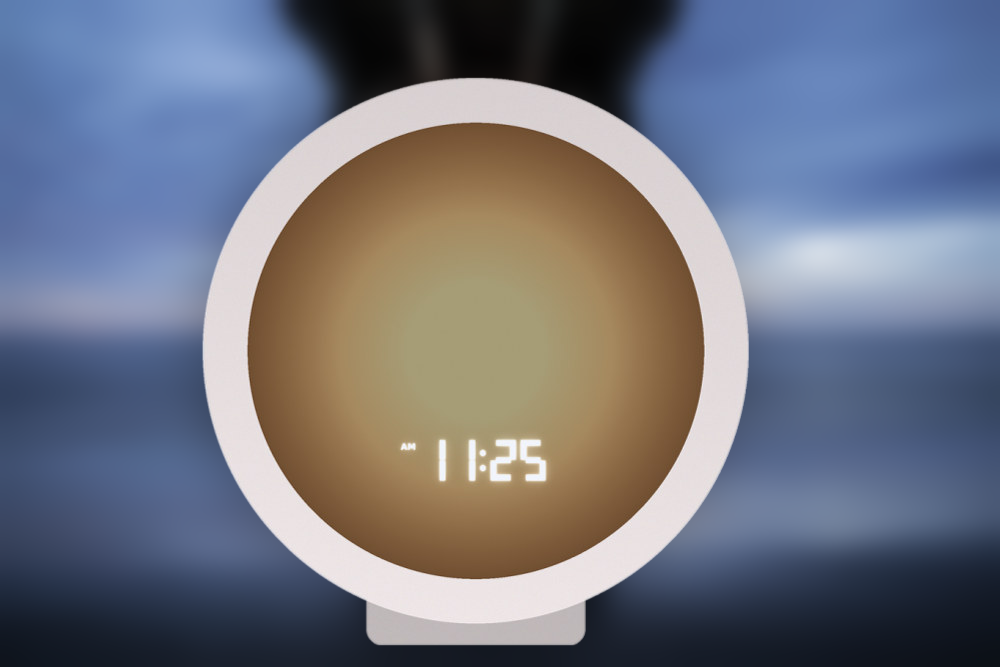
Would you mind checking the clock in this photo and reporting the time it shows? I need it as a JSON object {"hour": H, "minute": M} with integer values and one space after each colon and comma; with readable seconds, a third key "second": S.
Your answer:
{"hour": 11, "minute": 25}
